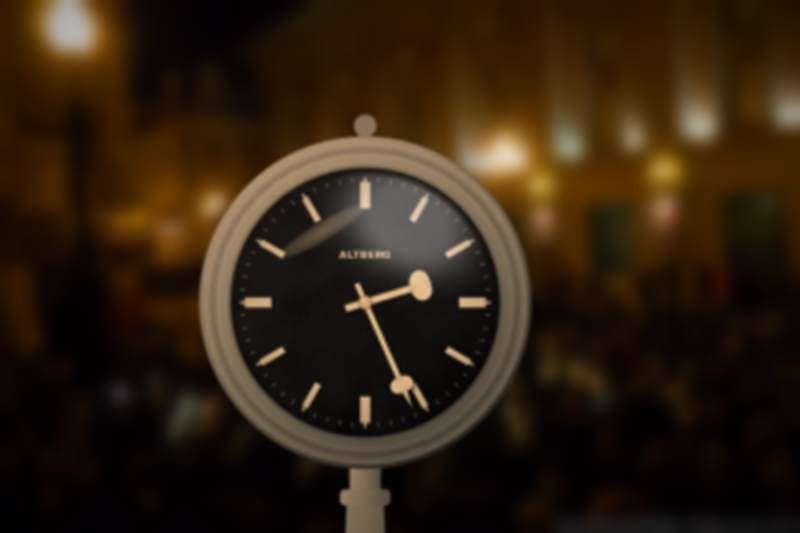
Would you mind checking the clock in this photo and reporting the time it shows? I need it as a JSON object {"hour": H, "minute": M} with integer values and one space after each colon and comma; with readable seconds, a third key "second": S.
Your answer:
{"hour": 2, "minute": 26}
